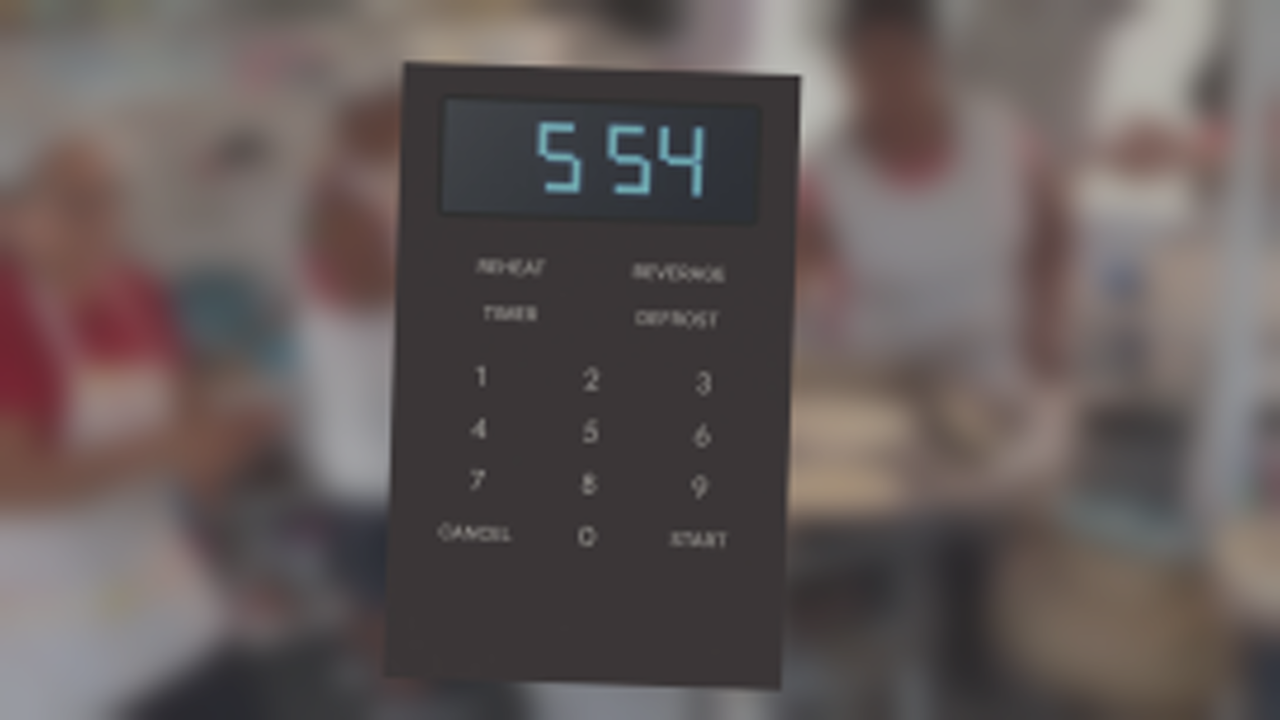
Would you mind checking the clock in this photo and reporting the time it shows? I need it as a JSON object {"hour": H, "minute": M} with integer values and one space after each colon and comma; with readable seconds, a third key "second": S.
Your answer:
{"hour": 5, "minute": 54}
